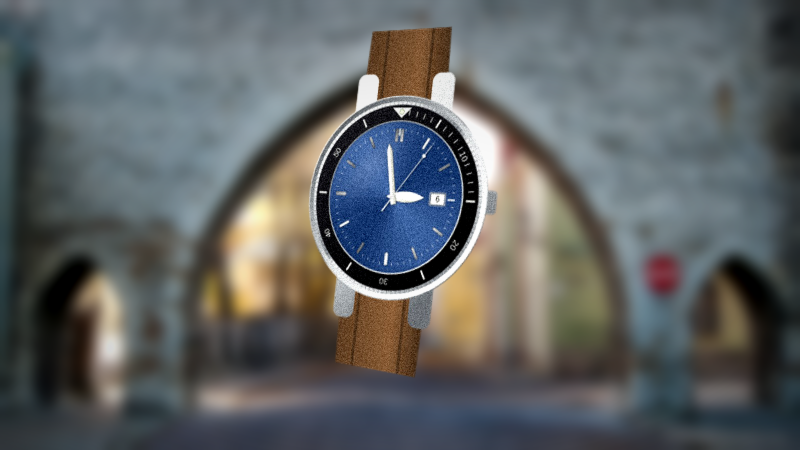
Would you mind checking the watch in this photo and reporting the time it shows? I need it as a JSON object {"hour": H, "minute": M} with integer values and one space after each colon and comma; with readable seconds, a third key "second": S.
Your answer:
{"hour": 2, "minute": 58, "second": 6}
